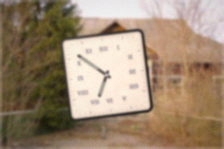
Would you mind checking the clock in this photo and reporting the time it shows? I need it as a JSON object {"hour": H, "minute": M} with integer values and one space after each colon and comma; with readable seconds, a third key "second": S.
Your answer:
{"hour": 6, "minute": 52}
